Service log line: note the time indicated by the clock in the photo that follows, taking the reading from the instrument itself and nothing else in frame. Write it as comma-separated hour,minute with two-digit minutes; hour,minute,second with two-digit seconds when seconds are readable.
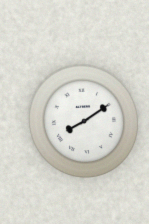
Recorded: 8,10
